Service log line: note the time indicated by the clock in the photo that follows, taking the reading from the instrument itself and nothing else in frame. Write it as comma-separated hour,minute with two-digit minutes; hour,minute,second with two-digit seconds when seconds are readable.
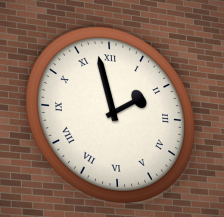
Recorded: 1,58
